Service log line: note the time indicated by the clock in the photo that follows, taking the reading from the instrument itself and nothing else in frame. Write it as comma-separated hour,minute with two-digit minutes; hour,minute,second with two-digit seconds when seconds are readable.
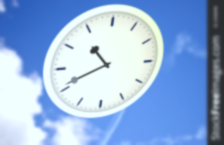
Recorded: 10,41
